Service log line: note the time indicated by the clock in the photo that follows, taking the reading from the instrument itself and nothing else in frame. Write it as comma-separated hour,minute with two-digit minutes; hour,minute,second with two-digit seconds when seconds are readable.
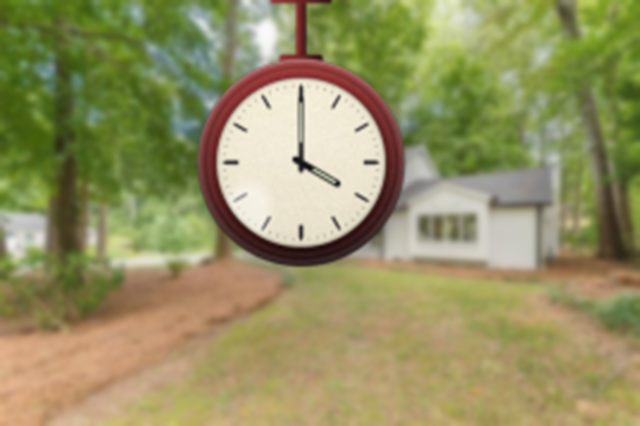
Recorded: 4,00
